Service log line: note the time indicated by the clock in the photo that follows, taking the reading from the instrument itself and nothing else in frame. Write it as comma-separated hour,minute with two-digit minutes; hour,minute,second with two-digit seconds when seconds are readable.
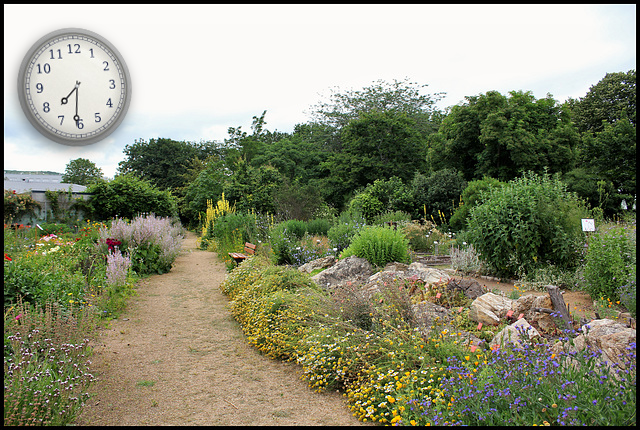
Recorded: 7,31
